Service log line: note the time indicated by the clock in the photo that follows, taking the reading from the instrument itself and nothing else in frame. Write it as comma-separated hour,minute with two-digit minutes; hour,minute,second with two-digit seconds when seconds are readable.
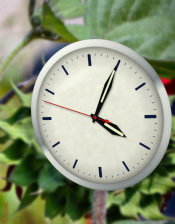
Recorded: 4,04,48
